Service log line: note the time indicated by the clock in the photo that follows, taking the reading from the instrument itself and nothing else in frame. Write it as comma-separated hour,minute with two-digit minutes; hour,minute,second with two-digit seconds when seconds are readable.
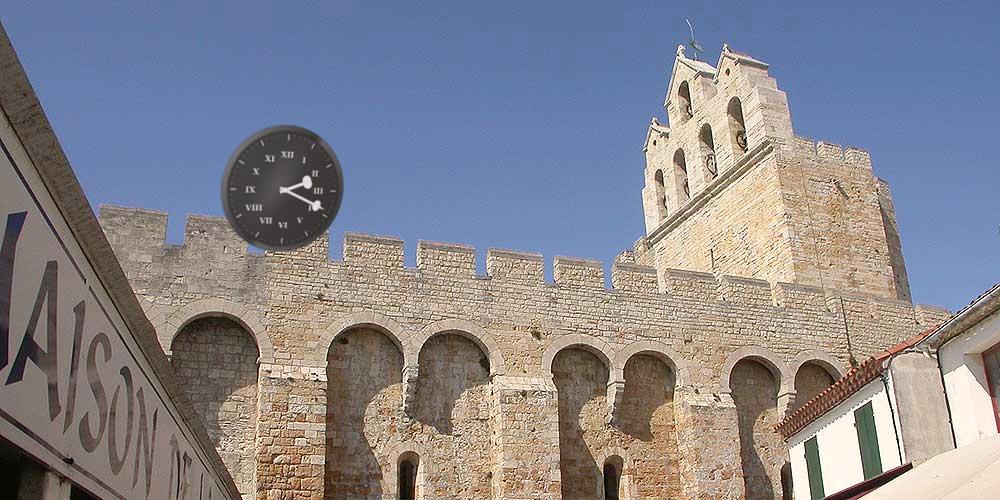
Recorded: 2,19
